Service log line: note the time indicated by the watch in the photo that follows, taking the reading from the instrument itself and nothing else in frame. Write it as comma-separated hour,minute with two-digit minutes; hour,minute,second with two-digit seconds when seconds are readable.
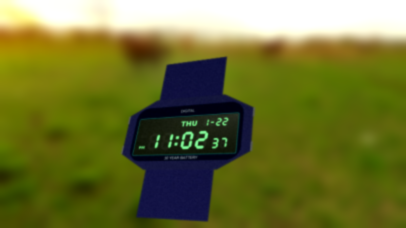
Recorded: 11,02,37
